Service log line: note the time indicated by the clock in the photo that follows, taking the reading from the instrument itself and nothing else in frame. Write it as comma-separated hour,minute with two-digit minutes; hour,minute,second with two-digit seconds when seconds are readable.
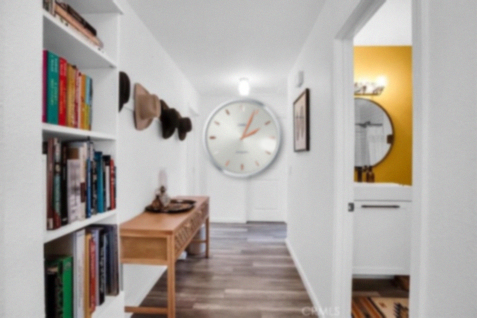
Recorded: 2,04
